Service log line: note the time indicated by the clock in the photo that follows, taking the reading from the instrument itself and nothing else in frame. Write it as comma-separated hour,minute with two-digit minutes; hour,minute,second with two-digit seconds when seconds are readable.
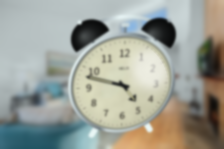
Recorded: 4,48
